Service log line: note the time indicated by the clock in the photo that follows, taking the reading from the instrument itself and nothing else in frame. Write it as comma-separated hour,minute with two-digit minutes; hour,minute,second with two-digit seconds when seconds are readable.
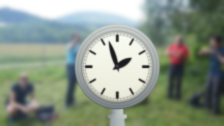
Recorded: 1,57
